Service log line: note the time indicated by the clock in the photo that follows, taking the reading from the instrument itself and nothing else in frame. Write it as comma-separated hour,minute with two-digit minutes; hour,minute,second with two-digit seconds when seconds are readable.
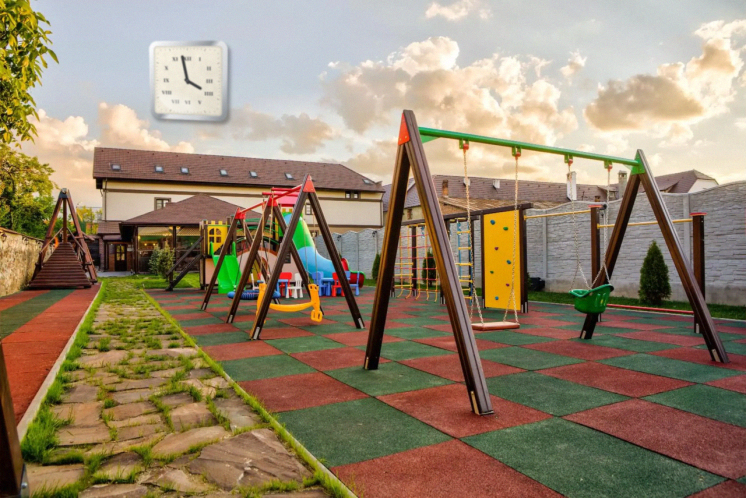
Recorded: 3,58
